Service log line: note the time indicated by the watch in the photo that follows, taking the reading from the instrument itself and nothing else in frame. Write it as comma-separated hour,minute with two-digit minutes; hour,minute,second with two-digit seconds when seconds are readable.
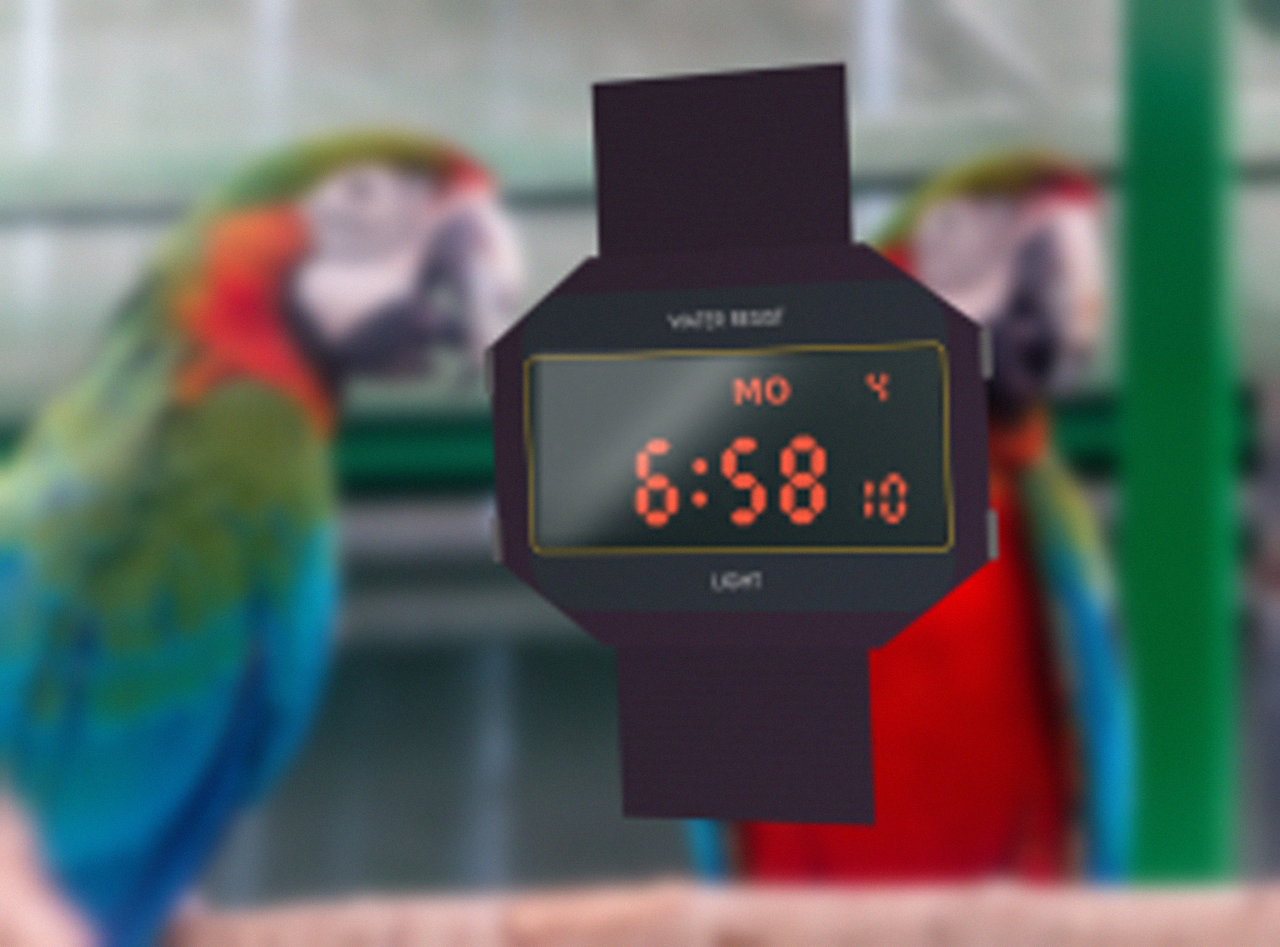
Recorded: 6,58,10
